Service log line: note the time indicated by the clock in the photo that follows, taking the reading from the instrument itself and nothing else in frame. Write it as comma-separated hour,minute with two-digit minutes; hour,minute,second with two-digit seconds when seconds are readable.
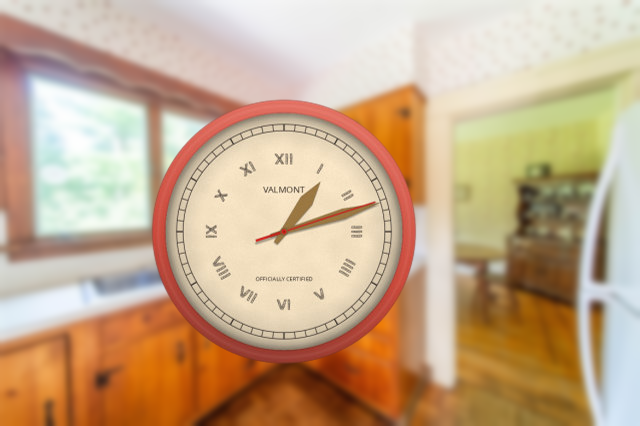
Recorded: 1,12,12
